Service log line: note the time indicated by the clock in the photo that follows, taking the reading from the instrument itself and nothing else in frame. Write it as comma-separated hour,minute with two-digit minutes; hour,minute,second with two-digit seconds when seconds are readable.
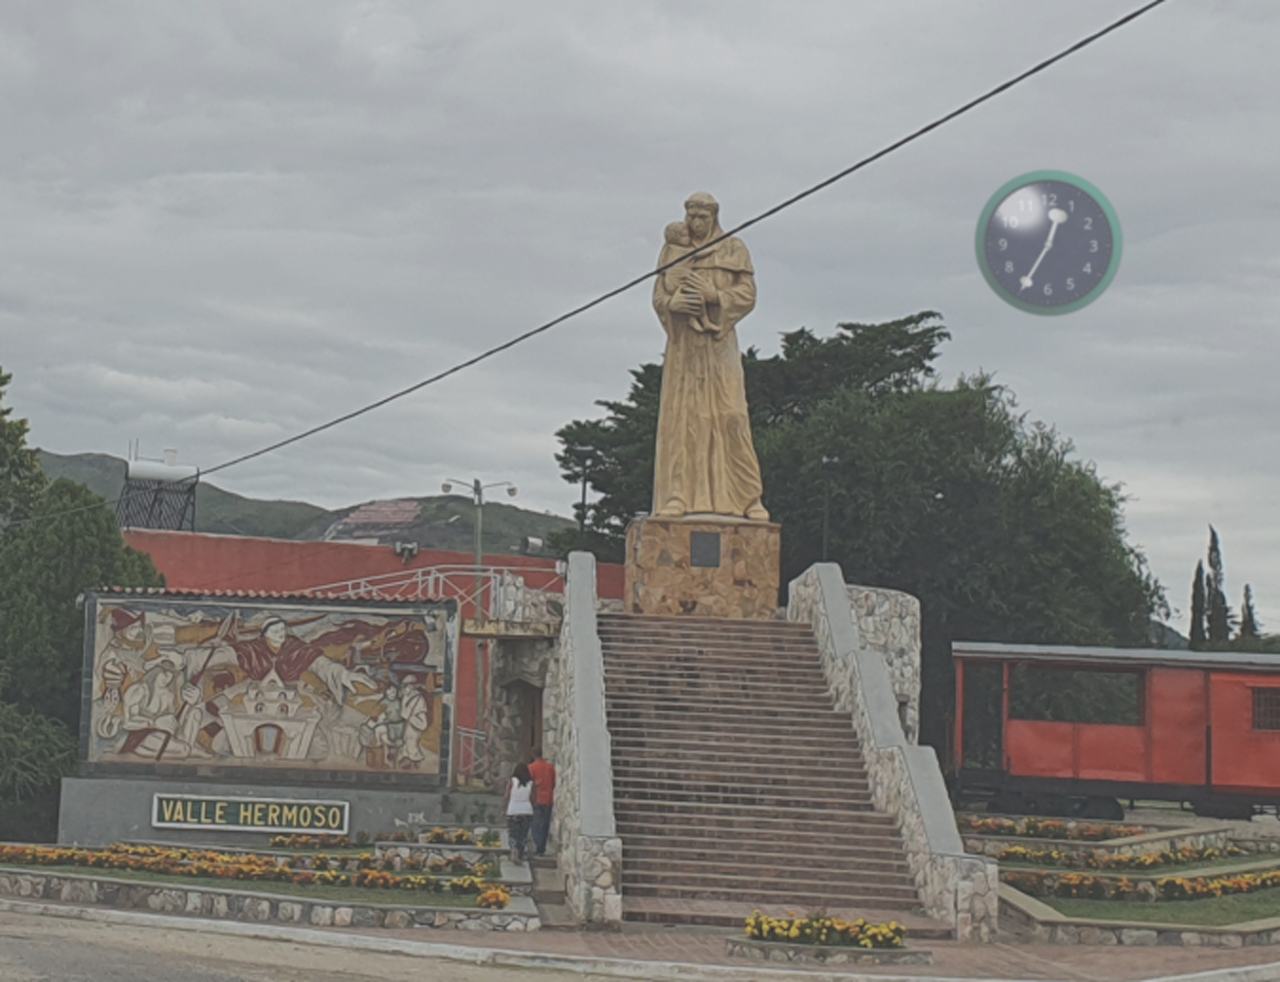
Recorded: 12,35
